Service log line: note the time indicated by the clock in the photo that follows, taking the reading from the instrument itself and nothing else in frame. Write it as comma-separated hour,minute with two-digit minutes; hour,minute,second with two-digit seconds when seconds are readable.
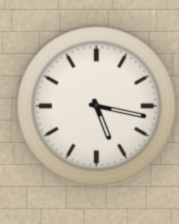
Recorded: 5,17
